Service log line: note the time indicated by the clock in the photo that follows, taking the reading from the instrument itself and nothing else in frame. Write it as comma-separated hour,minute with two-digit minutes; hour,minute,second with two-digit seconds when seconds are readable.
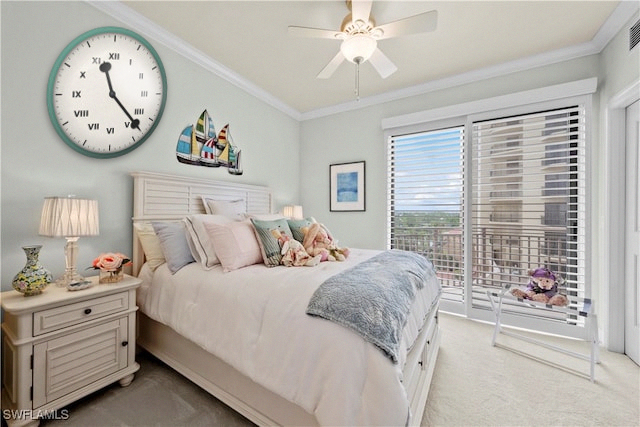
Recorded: 11,23
